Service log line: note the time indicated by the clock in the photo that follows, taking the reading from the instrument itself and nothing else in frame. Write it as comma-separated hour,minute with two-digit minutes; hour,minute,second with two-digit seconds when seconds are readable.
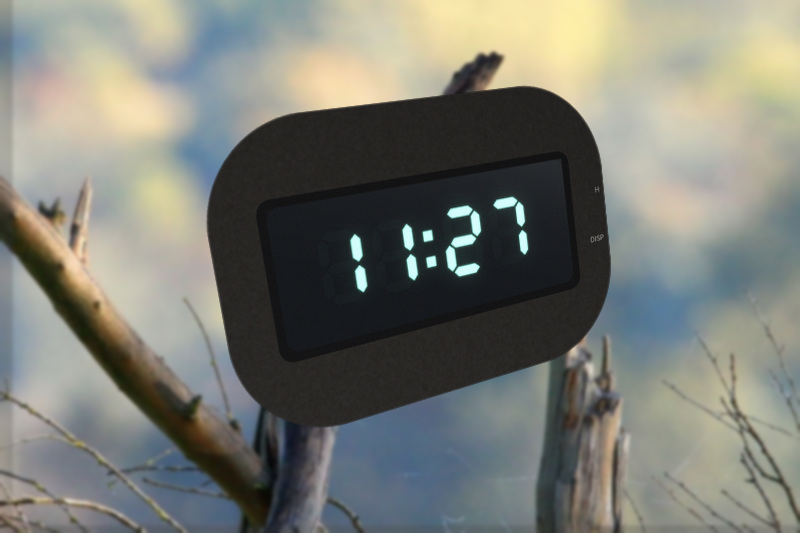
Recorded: 11,27
